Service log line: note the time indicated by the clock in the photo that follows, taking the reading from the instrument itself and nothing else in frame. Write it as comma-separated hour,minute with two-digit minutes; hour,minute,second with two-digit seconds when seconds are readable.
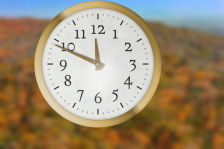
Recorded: 11,49
